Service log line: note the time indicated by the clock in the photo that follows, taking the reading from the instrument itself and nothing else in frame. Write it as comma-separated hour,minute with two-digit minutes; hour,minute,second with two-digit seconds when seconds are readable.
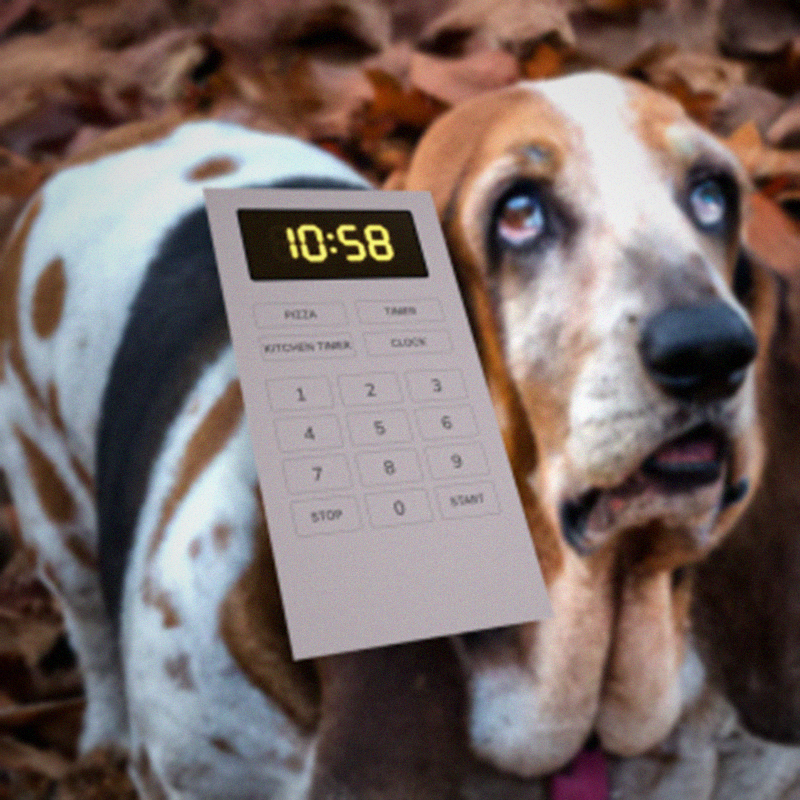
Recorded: 10,58
